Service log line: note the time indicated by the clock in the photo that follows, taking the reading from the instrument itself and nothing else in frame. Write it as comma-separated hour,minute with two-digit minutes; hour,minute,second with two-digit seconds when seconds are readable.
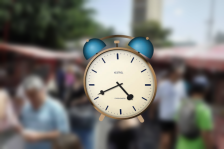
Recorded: 4,41
